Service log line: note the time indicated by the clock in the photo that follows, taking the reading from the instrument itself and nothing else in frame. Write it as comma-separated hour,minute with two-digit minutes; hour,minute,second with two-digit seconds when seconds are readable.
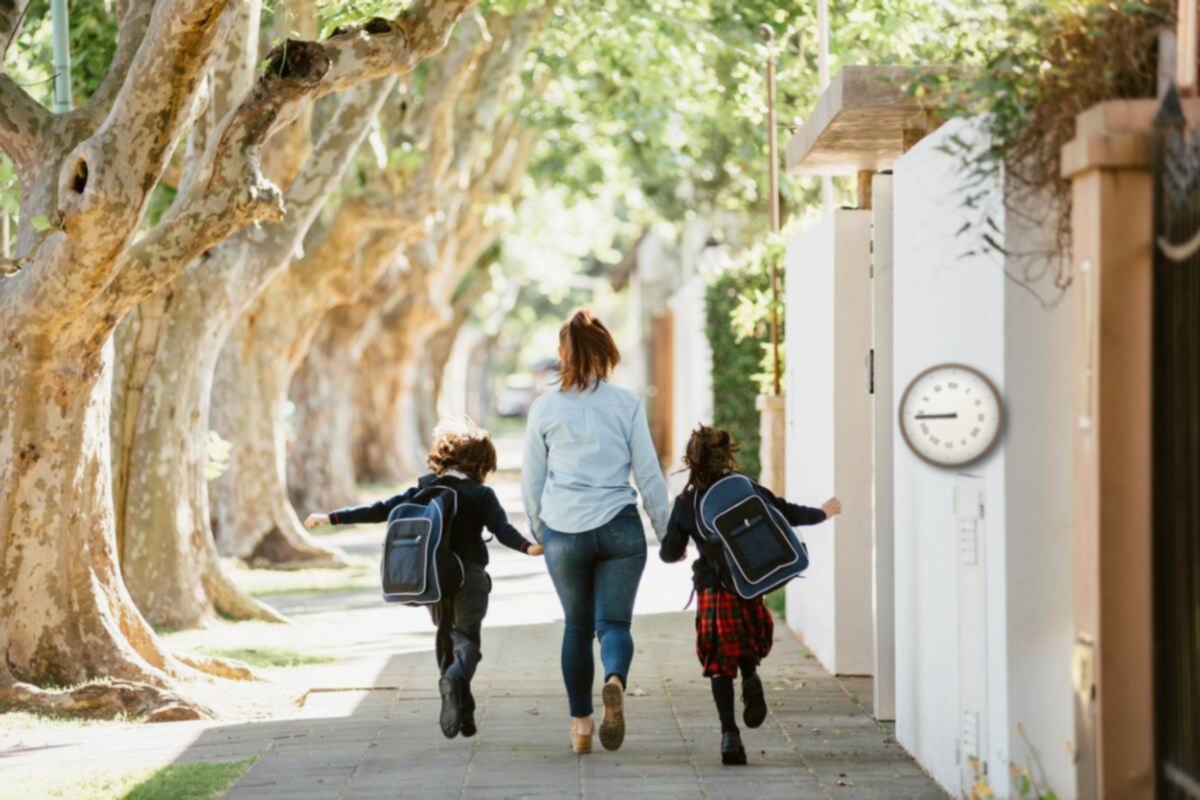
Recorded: 8,44
